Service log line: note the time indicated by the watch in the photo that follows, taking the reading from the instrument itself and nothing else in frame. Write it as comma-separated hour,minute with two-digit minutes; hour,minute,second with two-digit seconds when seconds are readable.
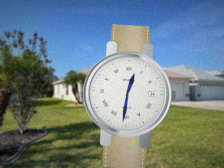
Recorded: 12,31
